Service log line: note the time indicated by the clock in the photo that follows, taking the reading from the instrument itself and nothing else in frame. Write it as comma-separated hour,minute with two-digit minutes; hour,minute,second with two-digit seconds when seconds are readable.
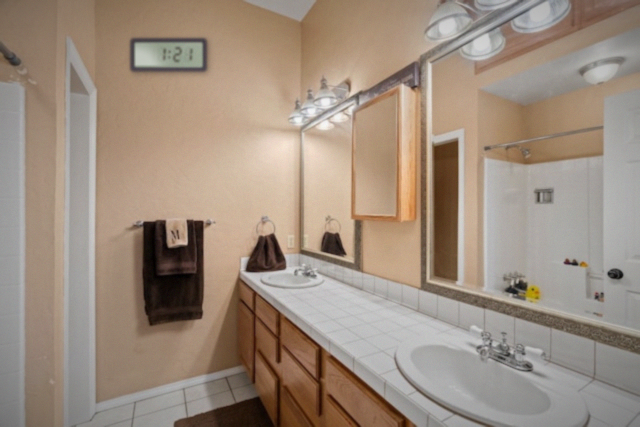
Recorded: 1,21
